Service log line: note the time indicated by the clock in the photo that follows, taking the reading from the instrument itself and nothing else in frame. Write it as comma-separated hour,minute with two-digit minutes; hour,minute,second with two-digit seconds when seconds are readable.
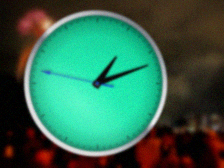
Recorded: 1,11,47
